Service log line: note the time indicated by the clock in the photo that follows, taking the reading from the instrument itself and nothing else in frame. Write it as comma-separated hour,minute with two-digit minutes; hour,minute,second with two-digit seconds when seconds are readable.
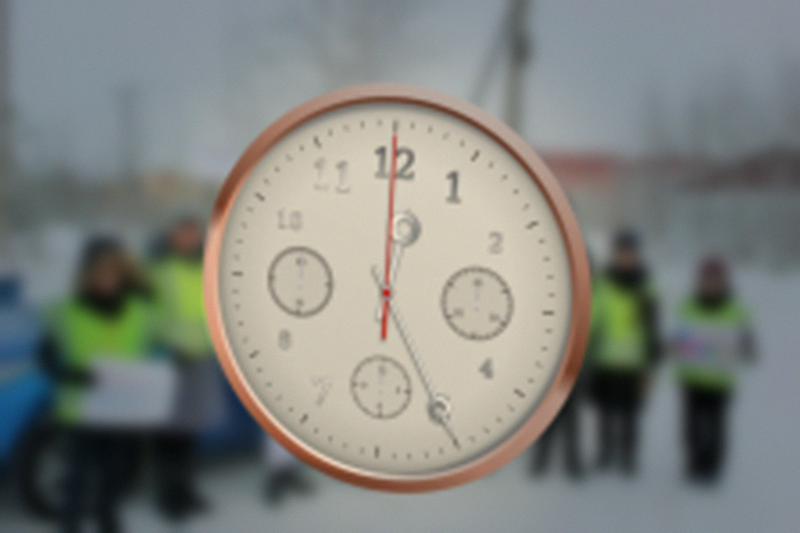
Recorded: 12,25
